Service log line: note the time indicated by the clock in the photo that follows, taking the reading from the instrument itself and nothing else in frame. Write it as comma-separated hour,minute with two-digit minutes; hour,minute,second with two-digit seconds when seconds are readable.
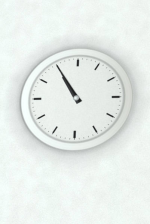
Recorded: 10,55
